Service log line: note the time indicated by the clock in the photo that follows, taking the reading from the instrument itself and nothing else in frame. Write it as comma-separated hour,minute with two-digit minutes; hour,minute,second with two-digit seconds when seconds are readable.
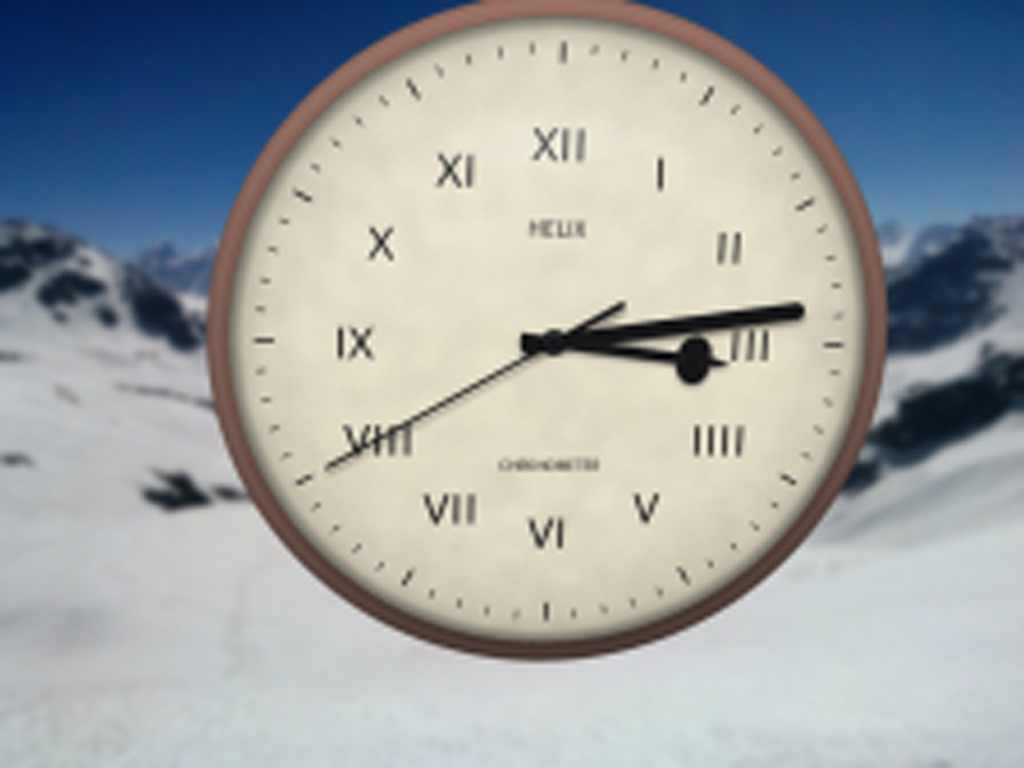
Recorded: 3,13,40
